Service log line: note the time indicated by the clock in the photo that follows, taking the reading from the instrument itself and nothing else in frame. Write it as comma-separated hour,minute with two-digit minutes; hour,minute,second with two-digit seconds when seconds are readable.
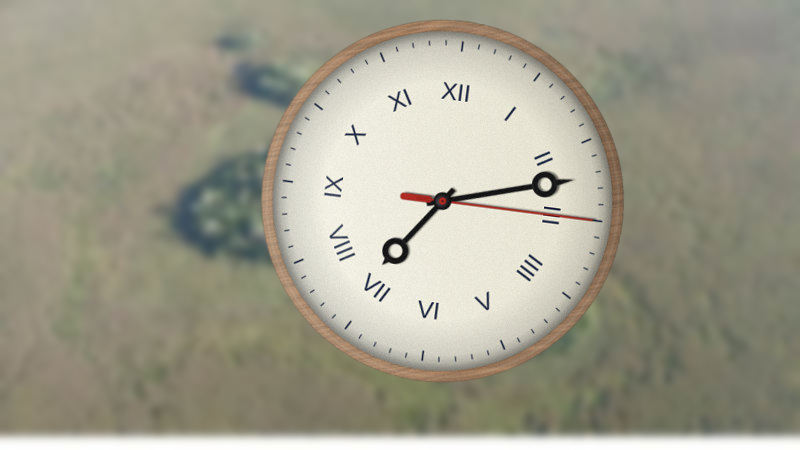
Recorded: 7,12,15
